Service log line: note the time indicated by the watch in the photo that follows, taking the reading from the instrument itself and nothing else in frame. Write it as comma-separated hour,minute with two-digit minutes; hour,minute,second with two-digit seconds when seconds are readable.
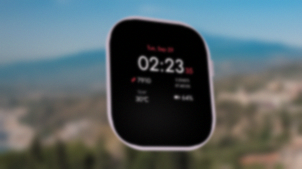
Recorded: 2,23
